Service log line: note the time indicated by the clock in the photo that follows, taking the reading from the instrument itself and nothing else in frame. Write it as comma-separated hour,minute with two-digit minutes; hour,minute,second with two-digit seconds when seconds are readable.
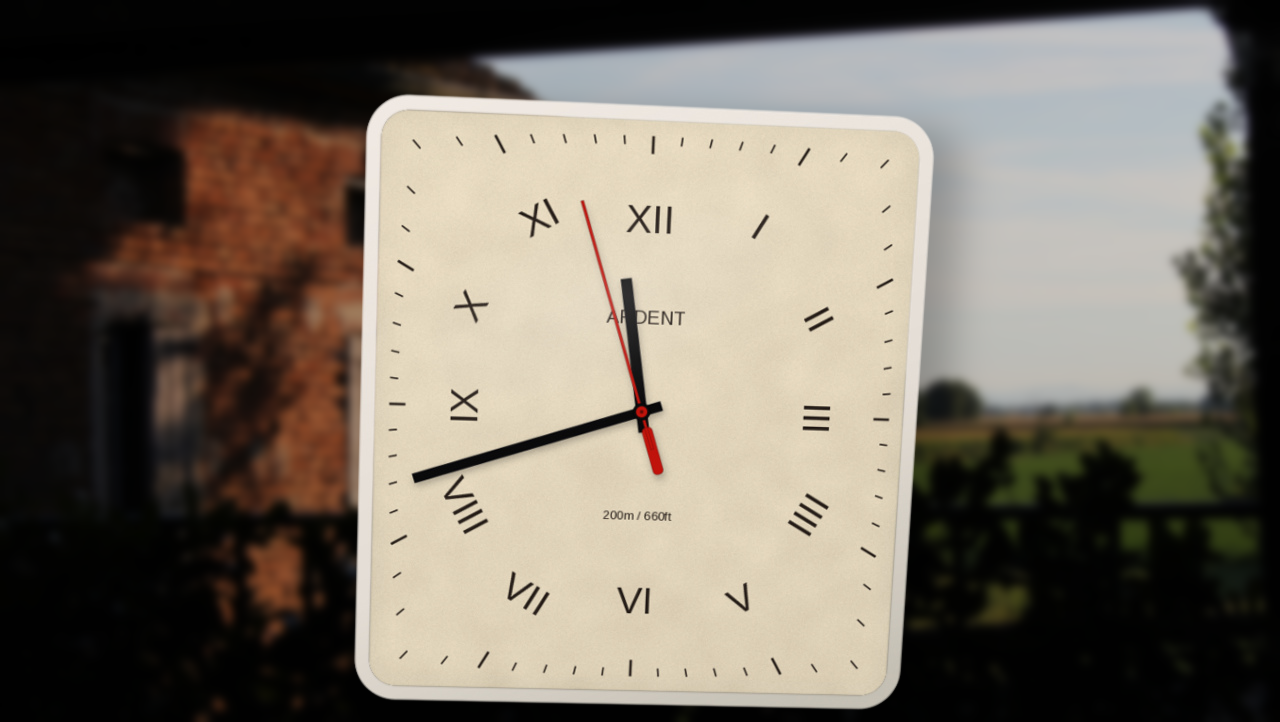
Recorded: 11,41,57
